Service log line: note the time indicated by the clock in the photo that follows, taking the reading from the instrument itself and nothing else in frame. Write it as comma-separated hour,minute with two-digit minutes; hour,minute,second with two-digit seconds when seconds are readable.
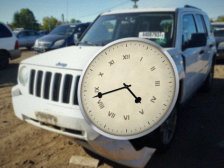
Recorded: 4,43
